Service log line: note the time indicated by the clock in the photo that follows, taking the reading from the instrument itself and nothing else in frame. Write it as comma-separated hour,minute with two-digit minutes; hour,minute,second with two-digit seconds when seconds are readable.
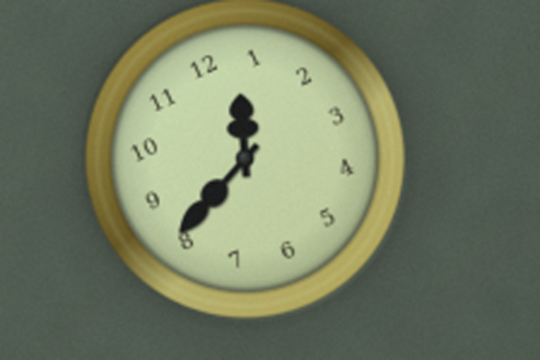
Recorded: 12,41
